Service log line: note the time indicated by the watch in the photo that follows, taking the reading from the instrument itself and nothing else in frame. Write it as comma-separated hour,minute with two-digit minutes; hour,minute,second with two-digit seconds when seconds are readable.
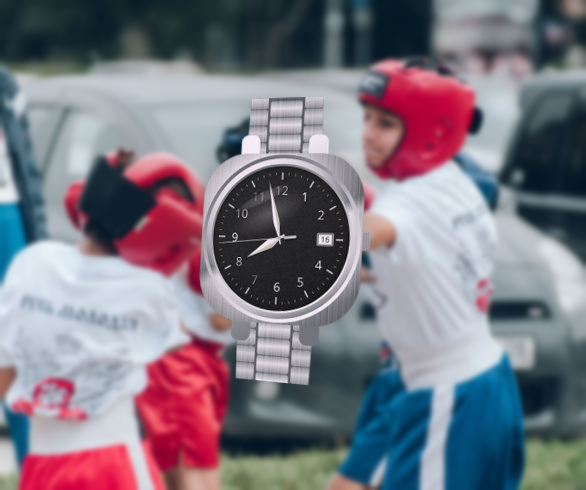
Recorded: 7,57,44
